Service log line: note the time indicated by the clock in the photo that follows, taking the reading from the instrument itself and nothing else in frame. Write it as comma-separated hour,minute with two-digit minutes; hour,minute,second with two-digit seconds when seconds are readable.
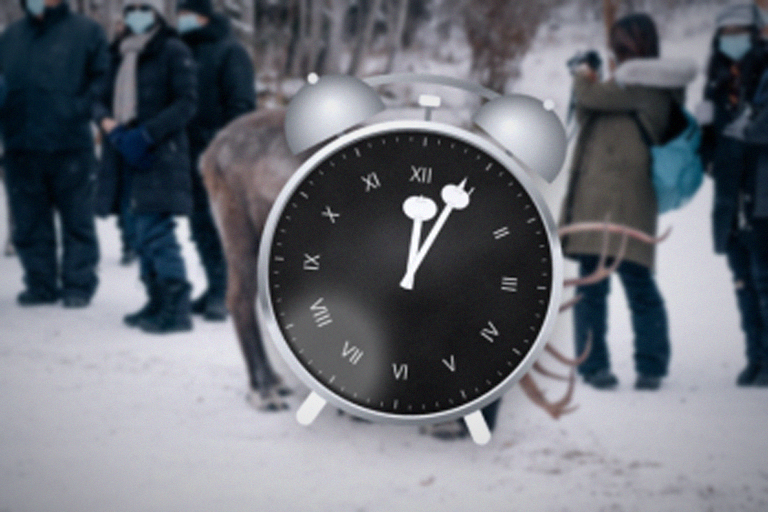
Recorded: 12,04
